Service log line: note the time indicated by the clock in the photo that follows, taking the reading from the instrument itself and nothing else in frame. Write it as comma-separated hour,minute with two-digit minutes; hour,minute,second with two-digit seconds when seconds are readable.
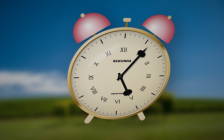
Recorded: 5,06
